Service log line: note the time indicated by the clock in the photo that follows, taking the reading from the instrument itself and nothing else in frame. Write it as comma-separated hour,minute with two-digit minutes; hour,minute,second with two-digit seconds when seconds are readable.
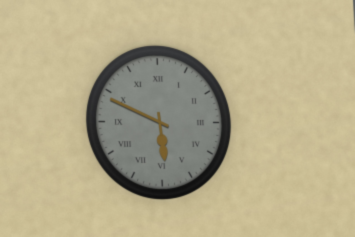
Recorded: 5,49
